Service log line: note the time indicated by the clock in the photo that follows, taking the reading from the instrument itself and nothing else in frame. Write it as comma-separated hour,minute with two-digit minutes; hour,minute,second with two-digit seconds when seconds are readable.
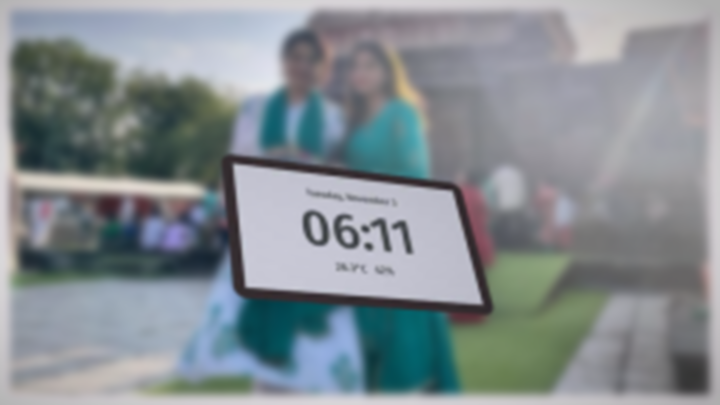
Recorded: 6,11
